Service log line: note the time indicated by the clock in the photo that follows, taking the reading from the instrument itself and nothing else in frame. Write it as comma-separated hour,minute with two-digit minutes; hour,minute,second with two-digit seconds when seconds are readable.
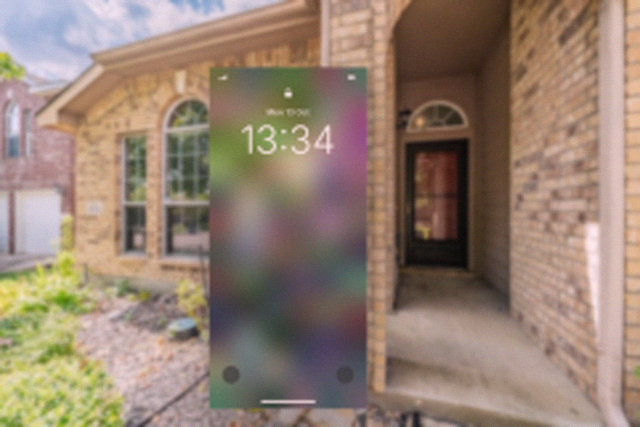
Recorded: 13,34
